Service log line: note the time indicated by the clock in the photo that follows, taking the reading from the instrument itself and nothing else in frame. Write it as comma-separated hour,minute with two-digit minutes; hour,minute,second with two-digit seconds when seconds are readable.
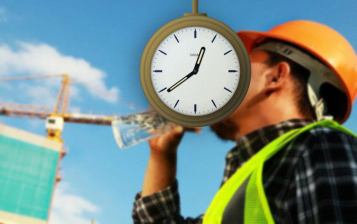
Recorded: 12,39
